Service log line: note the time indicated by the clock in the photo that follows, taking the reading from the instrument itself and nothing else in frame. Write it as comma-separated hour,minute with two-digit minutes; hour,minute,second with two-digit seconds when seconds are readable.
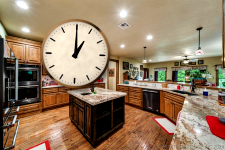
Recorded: 1,00
